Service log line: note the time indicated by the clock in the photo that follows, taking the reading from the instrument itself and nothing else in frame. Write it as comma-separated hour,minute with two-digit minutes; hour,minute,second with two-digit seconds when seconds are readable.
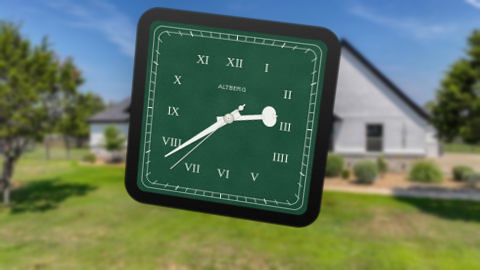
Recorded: 2,38,37
